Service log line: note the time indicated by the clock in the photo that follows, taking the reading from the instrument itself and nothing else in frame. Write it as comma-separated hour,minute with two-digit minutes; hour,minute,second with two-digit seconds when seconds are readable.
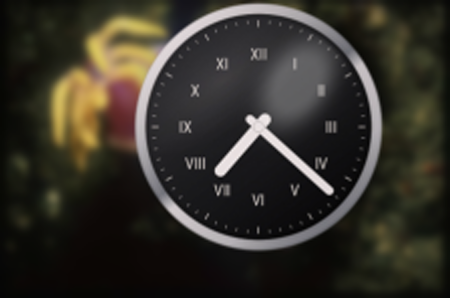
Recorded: 7,22
